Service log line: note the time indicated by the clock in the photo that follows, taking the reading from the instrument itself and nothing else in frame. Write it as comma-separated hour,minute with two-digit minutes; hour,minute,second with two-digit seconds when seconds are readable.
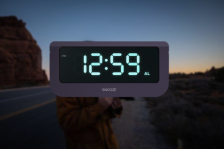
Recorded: 12,59
